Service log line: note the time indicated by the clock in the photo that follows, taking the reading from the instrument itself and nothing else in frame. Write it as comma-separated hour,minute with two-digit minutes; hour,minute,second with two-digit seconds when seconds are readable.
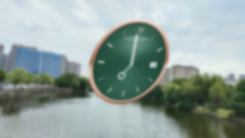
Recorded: 6,59
